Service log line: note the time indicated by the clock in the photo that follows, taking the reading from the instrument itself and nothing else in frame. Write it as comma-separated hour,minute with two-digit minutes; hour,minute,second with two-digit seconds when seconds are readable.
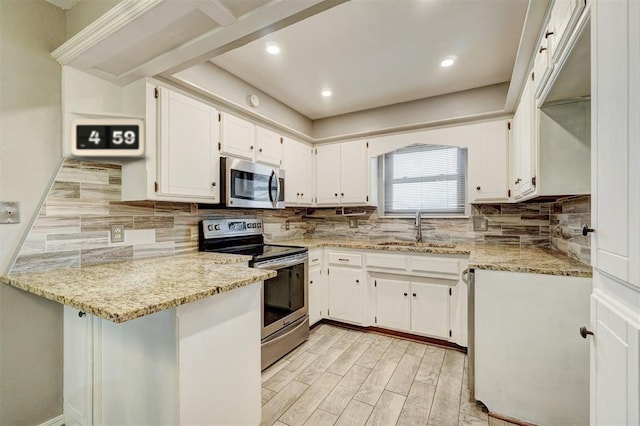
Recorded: 4,59
